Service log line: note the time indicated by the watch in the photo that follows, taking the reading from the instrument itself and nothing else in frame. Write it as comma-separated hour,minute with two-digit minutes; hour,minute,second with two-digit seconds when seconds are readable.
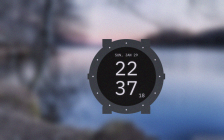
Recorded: 22,37
